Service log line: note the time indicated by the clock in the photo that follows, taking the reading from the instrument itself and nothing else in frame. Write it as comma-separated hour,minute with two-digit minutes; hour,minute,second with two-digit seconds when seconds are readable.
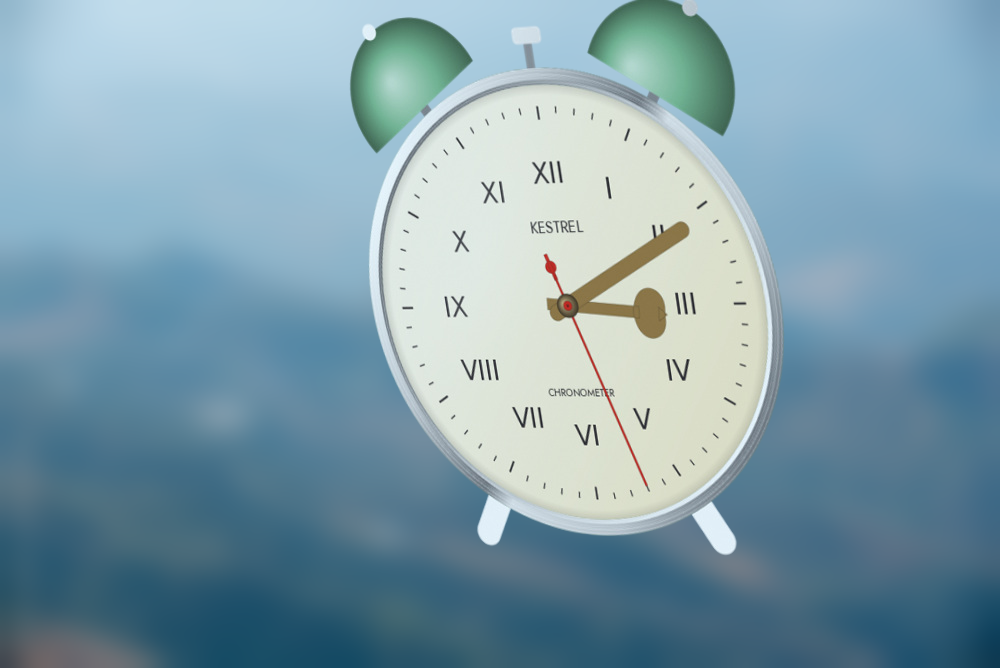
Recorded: 3,10,27
